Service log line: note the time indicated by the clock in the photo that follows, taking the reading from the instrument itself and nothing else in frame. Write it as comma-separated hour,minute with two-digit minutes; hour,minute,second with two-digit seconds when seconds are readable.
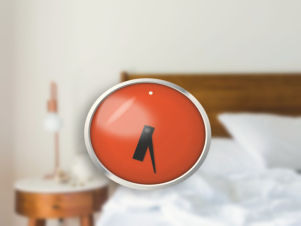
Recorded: 6,28
